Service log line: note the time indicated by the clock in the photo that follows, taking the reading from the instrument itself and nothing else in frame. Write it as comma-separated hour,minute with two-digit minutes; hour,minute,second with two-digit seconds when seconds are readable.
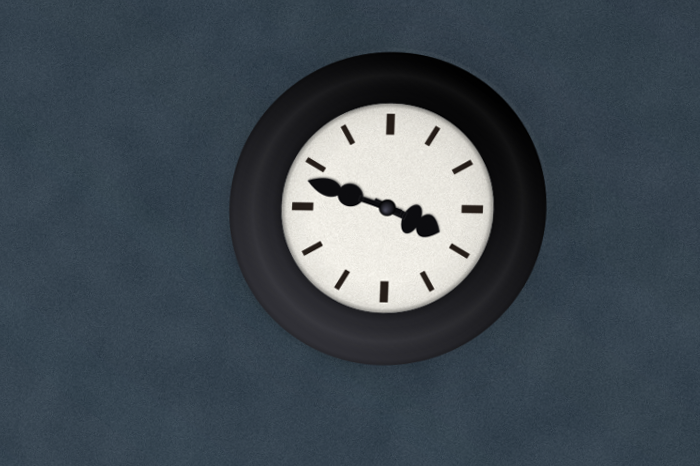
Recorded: 3,48
